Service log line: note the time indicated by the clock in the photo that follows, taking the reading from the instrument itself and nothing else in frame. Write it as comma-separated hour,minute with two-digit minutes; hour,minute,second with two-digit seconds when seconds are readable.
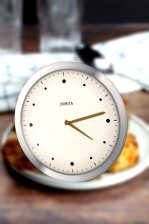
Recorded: 4,13
